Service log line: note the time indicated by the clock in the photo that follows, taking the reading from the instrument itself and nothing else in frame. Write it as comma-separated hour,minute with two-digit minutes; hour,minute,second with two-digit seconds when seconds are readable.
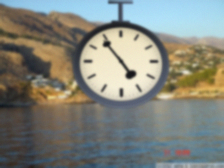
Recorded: 4,54
